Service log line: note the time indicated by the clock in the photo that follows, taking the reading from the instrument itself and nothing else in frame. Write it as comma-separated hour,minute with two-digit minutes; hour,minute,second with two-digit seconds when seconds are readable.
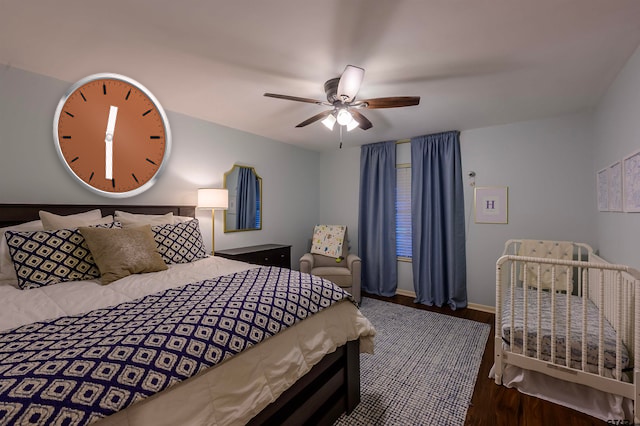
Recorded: 12,31
